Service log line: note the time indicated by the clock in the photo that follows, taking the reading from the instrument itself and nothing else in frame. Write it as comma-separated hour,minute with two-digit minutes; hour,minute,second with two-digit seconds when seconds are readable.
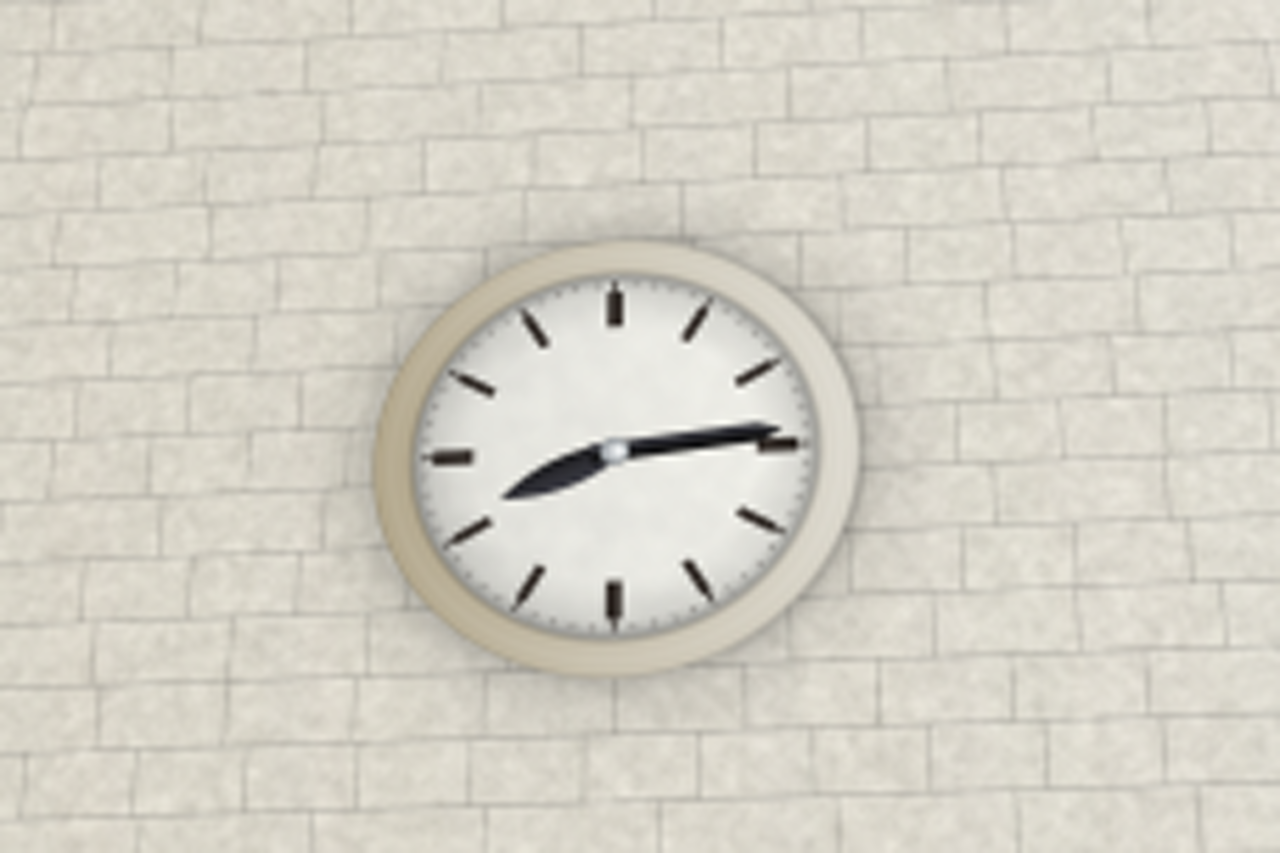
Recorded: 8,14
